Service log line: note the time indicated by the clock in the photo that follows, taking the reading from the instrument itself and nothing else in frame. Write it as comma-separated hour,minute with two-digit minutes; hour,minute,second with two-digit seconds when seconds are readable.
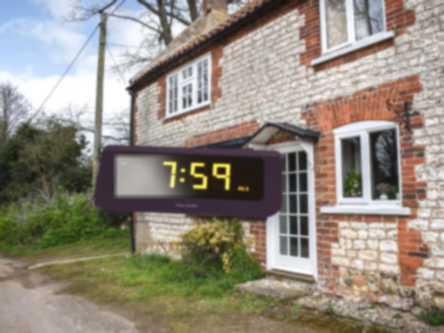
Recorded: 7,59
